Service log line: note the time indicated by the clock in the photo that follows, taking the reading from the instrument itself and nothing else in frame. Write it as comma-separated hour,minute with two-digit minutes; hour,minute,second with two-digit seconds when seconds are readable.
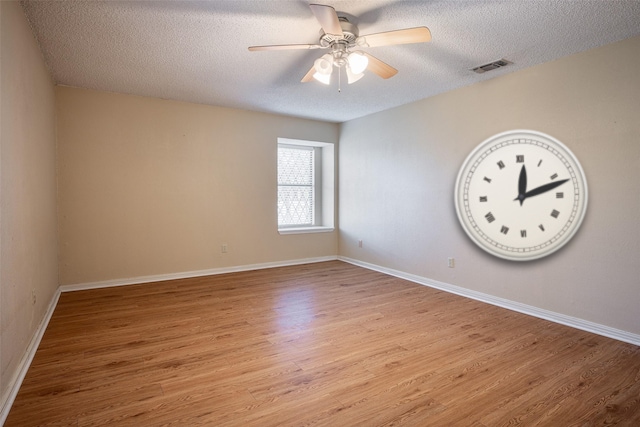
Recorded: 12,12
